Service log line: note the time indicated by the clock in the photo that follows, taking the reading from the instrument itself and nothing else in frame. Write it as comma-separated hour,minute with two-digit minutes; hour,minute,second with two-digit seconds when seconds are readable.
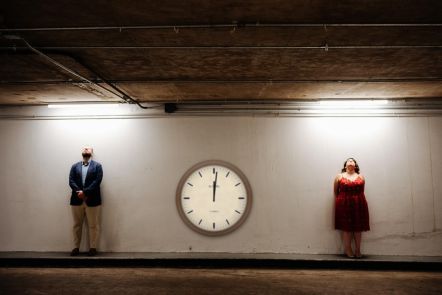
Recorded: 12,01
